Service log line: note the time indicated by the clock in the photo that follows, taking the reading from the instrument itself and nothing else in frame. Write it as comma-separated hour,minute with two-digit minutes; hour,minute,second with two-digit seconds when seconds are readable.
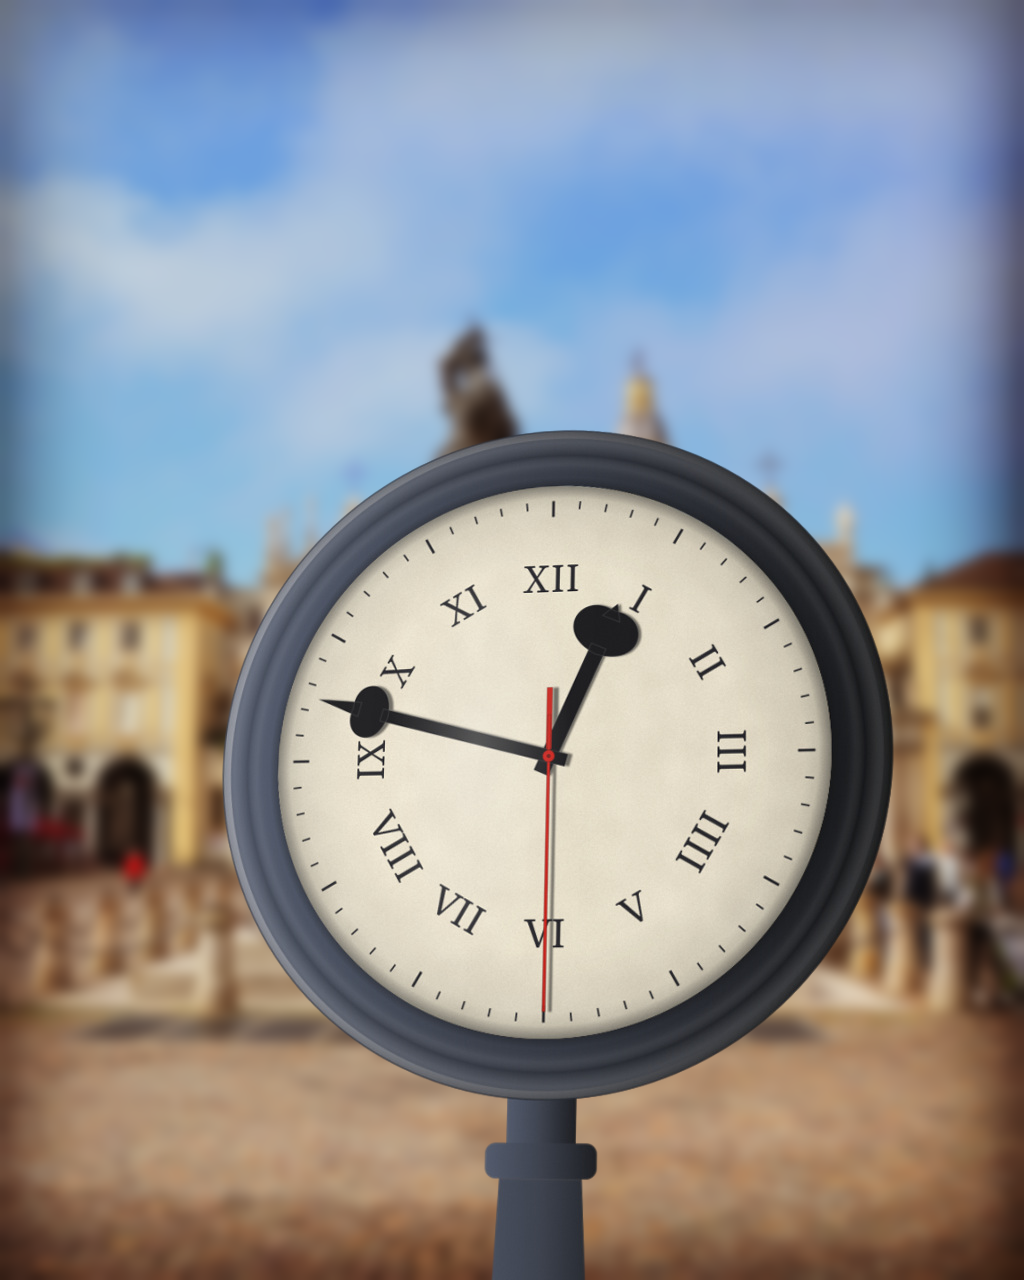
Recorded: 12,47,30
